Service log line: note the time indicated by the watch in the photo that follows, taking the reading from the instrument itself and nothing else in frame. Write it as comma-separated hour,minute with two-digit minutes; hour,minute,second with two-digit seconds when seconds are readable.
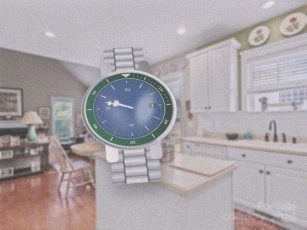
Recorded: 9,48
